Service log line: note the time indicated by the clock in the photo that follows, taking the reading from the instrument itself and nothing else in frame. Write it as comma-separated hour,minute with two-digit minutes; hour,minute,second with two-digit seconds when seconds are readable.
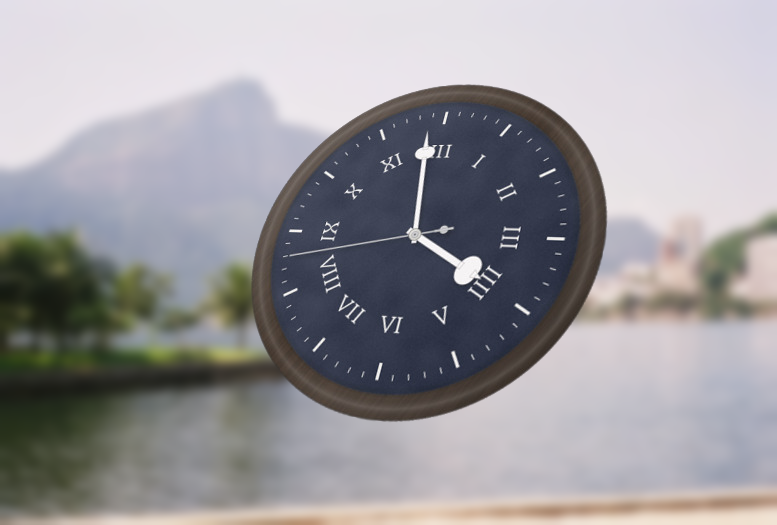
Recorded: 3,58,43
